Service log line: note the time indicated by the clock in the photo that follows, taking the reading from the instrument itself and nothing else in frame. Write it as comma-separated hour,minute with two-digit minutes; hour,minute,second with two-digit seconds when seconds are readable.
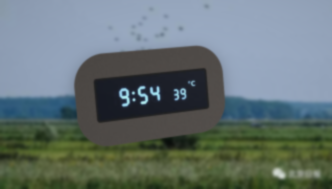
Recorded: 9,54
